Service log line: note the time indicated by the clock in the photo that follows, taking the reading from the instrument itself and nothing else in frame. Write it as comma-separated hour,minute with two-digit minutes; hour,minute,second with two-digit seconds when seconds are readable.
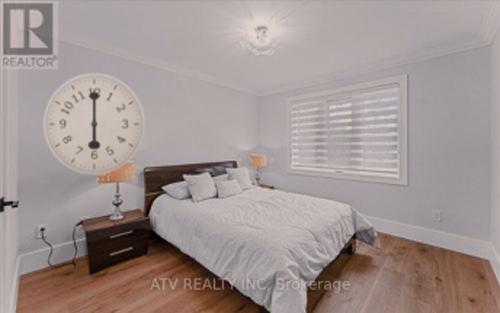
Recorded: 6,00
